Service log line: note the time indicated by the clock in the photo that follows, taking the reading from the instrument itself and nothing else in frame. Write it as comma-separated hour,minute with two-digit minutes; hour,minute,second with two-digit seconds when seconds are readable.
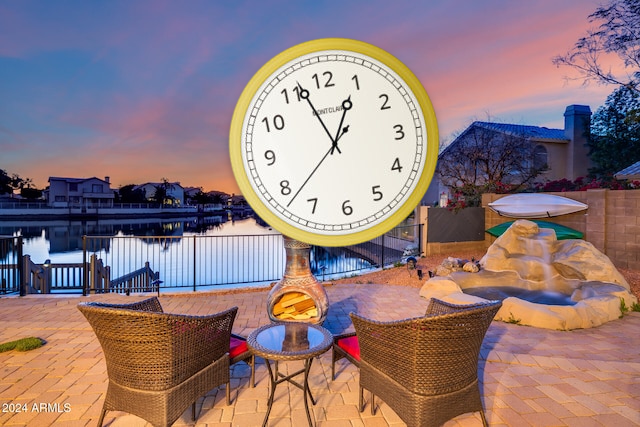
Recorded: 12,56,38
